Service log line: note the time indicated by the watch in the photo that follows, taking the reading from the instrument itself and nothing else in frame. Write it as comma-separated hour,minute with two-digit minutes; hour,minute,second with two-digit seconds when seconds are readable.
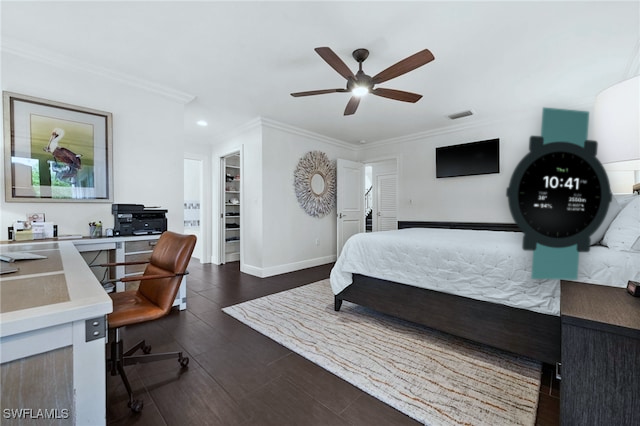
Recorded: 10,41
